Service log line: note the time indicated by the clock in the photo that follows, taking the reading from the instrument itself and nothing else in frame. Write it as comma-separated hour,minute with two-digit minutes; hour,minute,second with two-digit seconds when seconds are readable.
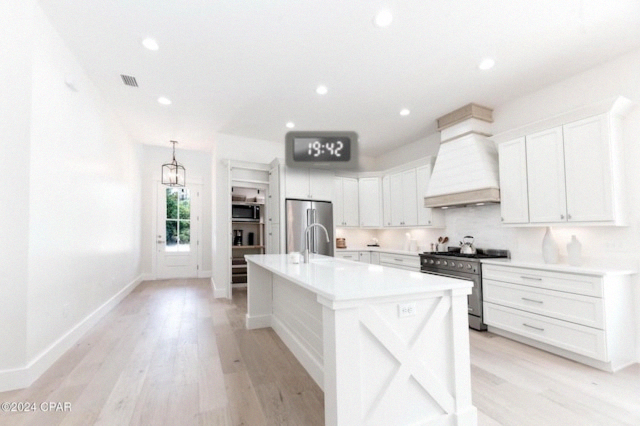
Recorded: 19,42
